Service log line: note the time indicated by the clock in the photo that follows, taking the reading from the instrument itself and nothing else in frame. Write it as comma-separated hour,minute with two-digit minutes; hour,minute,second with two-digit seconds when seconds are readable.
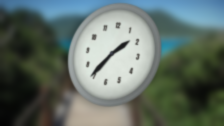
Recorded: 1,36
